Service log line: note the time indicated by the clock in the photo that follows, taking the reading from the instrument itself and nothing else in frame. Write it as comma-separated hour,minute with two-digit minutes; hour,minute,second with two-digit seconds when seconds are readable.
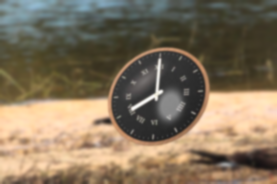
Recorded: 8,00
